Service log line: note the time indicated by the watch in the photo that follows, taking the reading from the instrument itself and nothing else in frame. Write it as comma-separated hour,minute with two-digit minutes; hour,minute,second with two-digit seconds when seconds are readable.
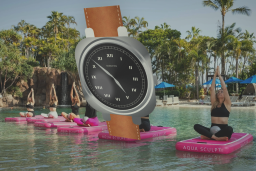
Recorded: 4,52
